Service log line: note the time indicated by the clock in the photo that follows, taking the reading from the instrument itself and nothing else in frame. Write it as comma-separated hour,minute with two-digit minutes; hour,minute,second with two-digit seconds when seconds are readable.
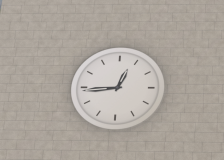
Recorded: 12,44
